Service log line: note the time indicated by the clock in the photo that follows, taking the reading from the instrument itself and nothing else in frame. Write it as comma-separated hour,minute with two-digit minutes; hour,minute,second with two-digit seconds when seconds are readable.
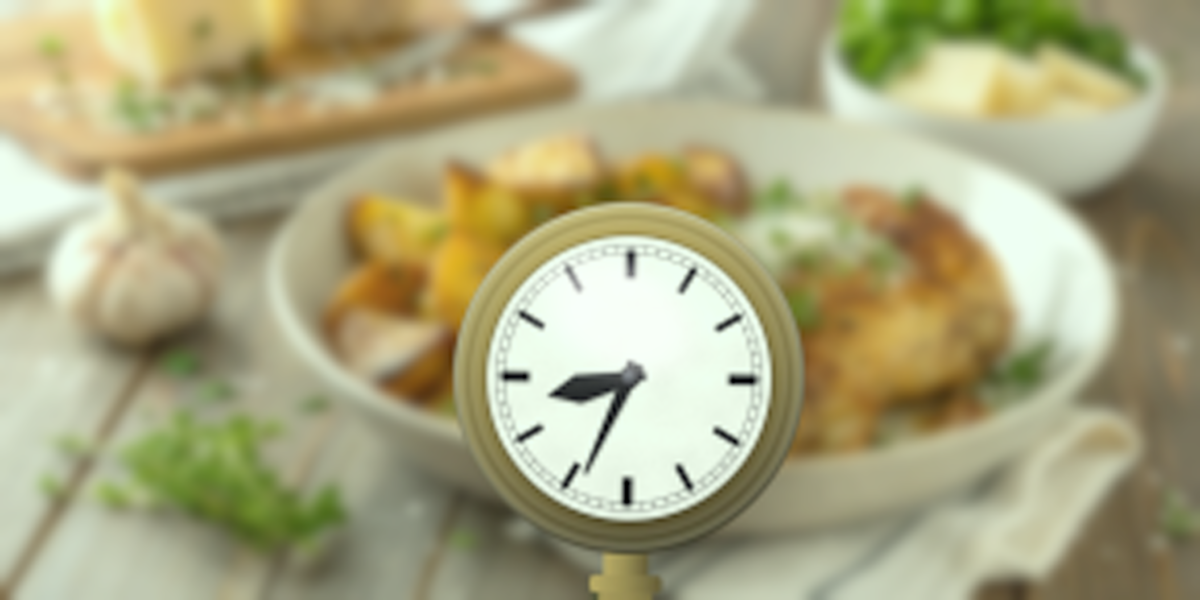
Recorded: 8,34
